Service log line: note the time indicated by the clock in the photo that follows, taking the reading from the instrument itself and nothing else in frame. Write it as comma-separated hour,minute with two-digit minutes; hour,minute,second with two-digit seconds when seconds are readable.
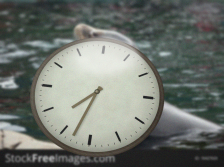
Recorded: 7,33
